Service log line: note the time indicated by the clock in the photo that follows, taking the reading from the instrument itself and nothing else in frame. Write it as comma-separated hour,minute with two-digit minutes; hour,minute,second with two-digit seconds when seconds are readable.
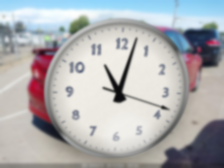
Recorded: 11,02,18
